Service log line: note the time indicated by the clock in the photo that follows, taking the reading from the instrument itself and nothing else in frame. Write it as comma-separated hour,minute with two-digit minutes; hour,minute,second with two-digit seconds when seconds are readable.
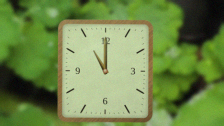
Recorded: 11,00
